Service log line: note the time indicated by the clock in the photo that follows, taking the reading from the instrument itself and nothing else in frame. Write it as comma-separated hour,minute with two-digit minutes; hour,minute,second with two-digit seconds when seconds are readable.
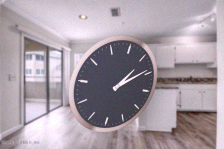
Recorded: 1,09
